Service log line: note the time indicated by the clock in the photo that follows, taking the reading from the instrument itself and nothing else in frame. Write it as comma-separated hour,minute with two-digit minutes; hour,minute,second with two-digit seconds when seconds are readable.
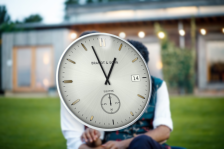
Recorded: 12,57
